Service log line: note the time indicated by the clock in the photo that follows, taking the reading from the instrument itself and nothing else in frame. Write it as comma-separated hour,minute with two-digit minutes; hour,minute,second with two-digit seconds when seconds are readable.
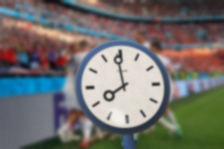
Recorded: 7,59
